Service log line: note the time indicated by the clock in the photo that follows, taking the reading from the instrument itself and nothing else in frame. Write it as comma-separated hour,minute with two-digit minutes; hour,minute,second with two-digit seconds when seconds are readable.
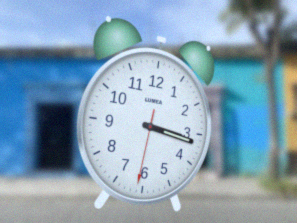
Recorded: 3,16,31
